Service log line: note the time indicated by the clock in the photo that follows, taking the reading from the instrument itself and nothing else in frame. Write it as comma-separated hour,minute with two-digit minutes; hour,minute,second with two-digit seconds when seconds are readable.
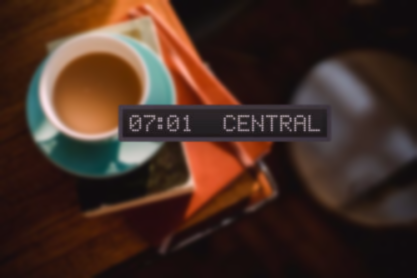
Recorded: 7,01
